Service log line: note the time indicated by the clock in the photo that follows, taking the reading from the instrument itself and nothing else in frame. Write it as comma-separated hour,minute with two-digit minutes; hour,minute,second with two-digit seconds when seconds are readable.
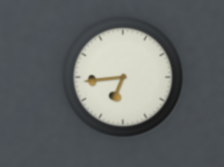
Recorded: 6,44
